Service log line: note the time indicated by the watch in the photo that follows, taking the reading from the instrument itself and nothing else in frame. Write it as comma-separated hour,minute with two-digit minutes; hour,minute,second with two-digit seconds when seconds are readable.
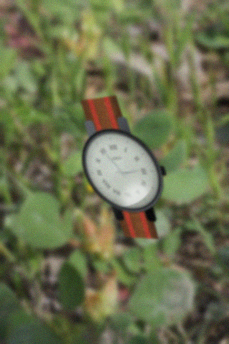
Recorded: 2,55
